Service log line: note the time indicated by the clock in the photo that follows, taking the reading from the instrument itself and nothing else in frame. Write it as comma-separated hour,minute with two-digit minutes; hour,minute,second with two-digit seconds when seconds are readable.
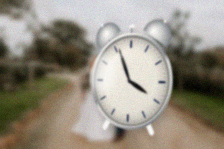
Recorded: 3,56
